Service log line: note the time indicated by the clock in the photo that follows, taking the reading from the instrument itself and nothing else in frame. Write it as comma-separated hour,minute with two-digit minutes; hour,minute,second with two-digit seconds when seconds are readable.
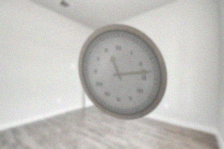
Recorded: 11,13
